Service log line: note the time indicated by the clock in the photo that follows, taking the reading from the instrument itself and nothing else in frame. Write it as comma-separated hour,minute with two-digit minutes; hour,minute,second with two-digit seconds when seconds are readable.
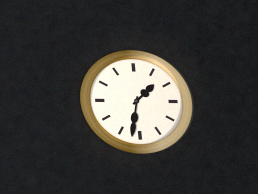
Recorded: 1,32
